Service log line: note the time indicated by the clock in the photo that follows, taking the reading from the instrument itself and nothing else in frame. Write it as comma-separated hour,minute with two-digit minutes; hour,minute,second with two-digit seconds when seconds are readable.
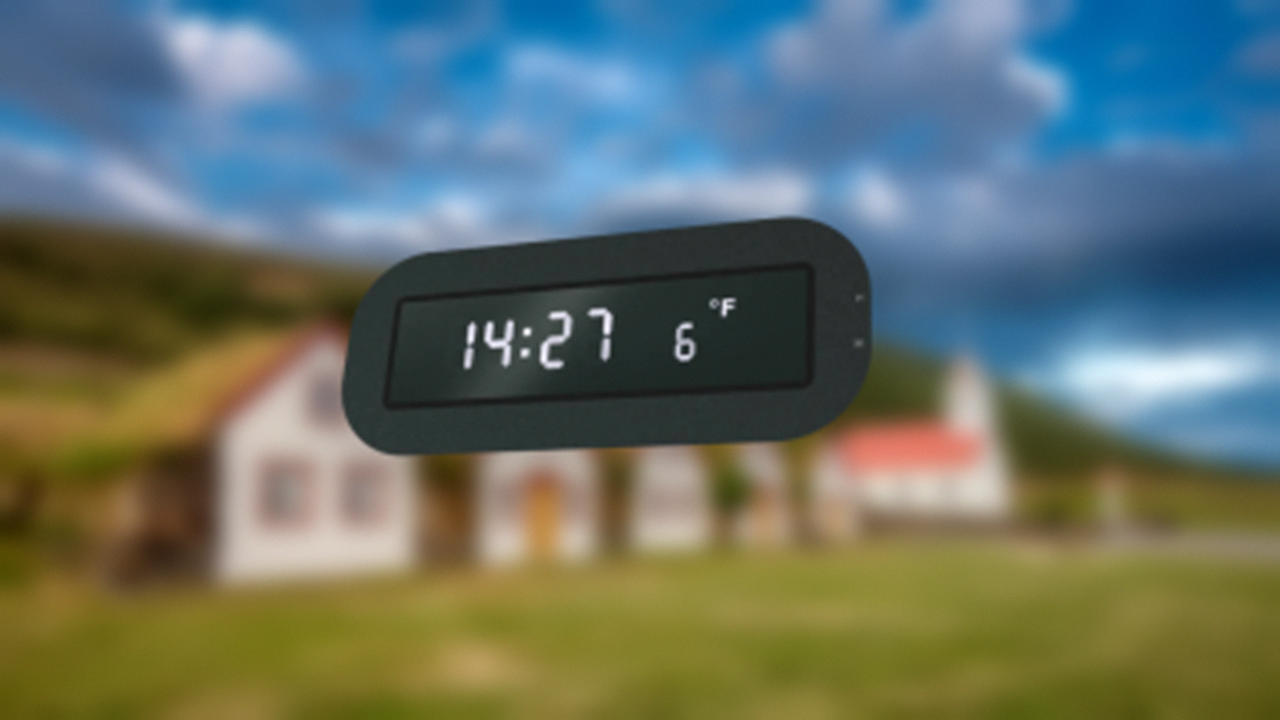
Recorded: 14,27
